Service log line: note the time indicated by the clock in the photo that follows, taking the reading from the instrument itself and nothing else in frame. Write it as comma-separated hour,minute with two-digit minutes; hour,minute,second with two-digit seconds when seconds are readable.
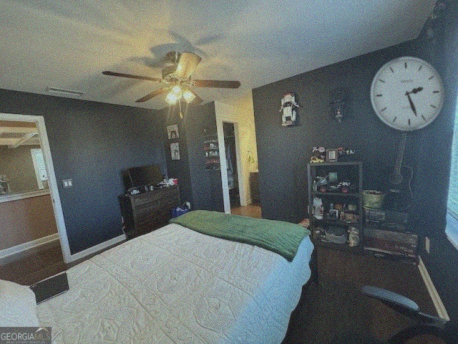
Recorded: 2,27
